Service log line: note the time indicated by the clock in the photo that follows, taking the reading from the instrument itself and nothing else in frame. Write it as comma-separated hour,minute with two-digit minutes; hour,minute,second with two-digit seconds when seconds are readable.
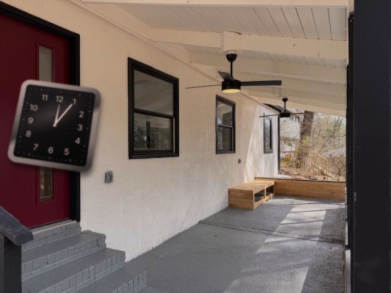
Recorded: 12,05
